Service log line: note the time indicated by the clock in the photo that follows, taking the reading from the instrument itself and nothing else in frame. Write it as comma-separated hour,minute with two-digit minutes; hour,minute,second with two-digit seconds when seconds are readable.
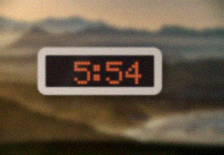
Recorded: 5,54
